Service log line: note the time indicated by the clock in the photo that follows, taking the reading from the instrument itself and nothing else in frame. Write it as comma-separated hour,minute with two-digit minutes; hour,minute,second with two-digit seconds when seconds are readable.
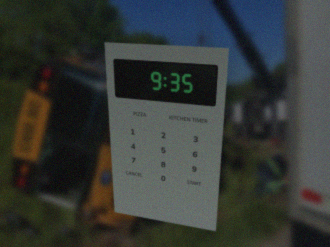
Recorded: 9,35
